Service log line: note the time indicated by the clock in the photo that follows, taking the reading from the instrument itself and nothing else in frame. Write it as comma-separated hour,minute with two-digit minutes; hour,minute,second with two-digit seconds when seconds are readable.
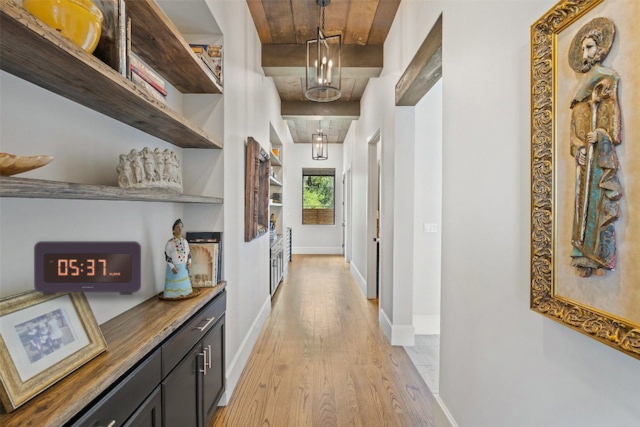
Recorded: 5,37
